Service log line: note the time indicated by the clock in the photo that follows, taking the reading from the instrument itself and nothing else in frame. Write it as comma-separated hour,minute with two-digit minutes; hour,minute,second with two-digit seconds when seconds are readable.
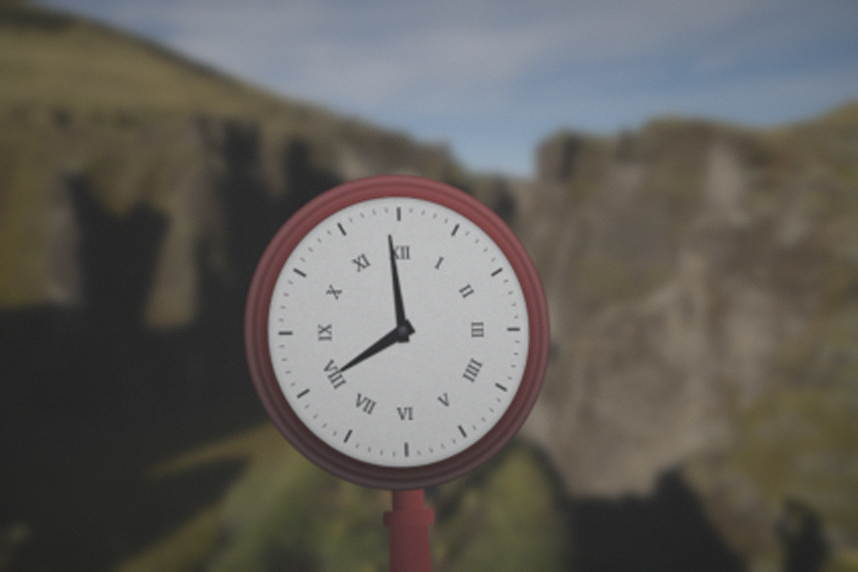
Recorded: 7,59
